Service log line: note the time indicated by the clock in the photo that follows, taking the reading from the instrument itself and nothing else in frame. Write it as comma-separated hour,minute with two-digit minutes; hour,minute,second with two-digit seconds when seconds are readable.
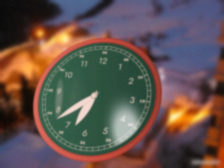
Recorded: 6,38
